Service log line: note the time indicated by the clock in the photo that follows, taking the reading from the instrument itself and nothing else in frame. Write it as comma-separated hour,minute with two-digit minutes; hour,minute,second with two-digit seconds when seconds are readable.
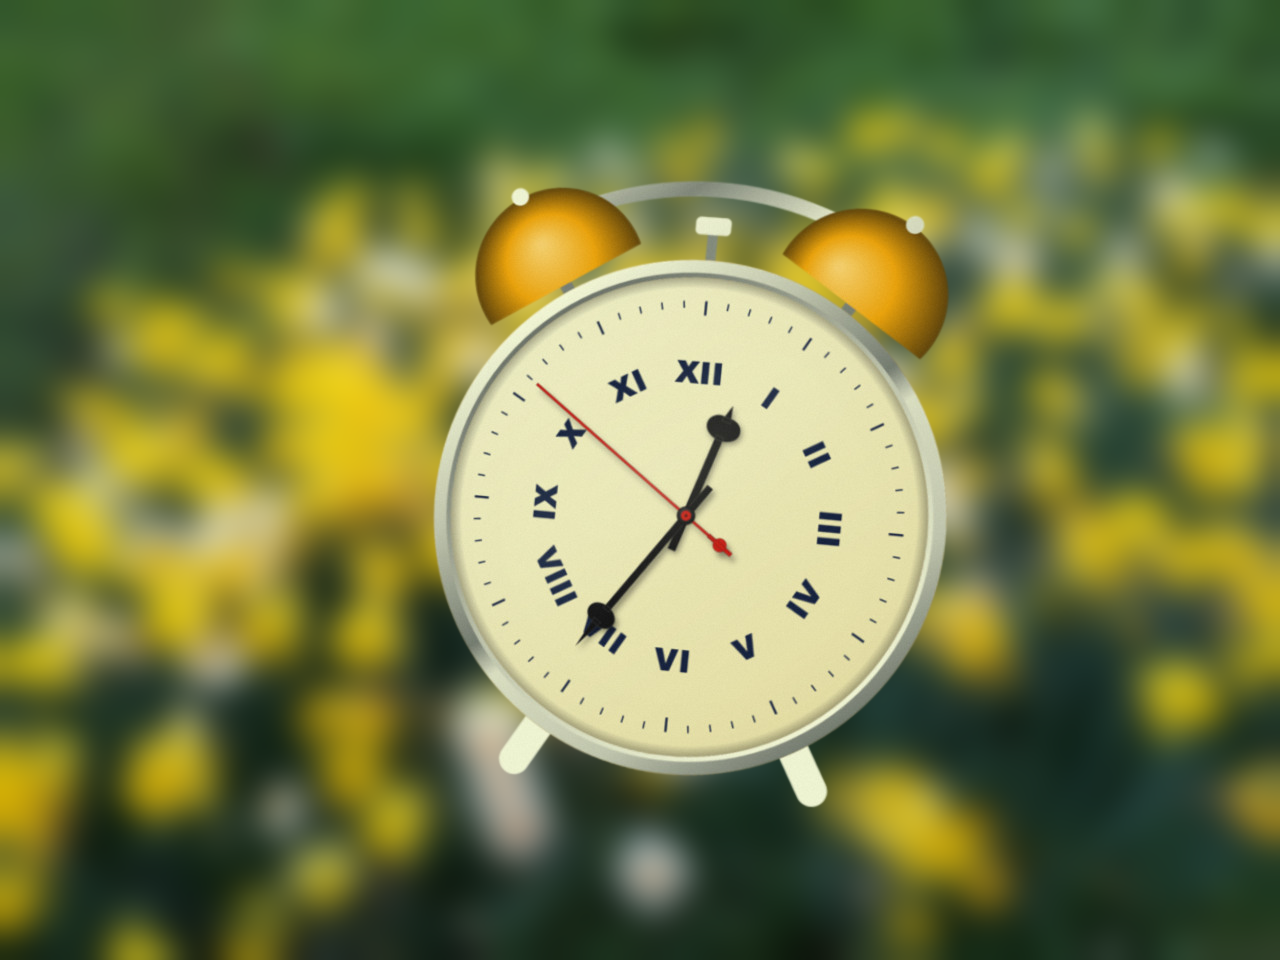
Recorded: 12,35,51
